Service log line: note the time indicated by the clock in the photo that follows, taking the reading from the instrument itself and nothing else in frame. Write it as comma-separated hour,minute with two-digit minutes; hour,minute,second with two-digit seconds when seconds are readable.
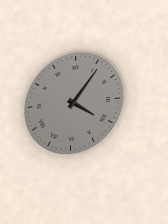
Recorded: 4,06
